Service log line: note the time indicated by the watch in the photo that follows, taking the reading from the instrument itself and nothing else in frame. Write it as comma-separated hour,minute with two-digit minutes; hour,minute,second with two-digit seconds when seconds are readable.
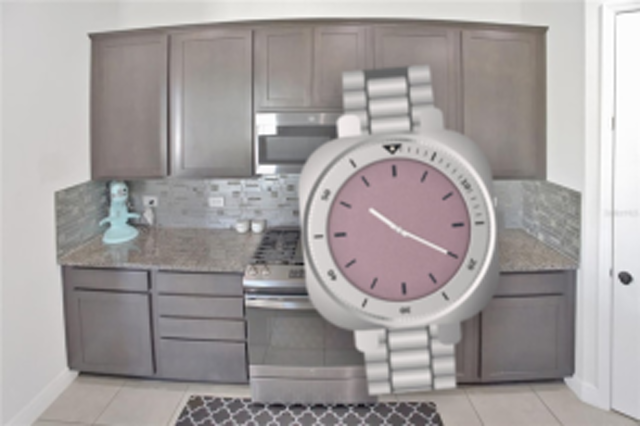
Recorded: 10,20
